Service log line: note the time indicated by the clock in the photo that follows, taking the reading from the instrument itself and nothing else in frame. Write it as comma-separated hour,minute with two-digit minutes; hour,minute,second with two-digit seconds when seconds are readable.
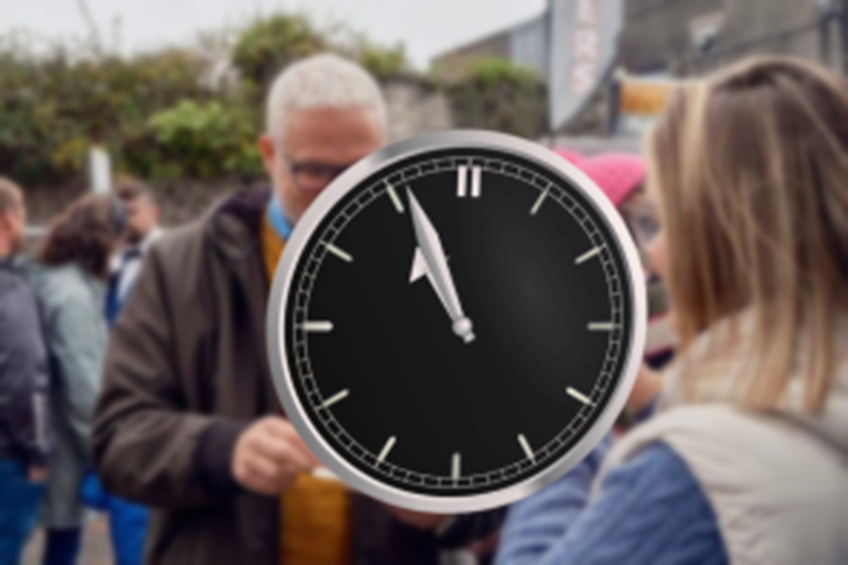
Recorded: 10,56
